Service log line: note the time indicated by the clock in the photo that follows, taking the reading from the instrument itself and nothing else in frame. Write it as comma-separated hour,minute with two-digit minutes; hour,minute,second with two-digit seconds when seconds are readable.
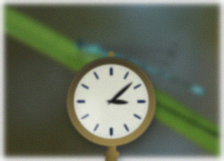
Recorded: 3,08
